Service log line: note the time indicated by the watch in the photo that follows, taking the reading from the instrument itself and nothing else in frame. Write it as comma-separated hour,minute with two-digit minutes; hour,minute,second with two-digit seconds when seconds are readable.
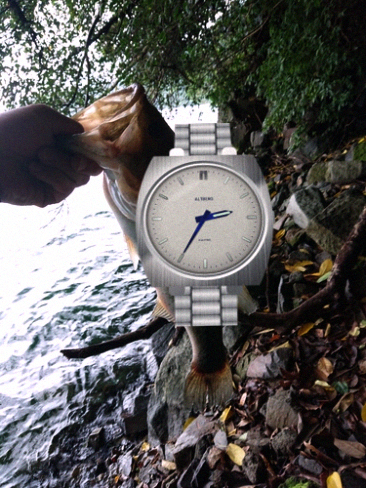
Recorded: 2,35
